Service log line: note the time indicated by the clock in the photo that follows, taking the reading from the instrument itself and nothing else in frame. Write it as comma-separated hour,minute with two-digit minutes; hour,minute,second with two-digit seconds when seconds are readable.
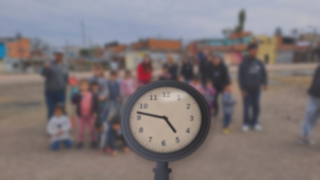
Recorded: 4,47
